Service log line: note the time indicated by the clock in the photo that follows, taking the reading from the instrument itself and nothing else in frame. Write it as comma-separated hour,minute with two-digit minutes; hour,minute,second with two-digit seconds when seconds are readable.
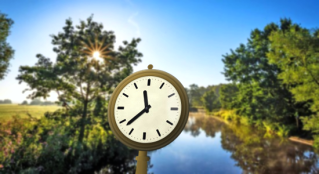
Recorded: 11,38
